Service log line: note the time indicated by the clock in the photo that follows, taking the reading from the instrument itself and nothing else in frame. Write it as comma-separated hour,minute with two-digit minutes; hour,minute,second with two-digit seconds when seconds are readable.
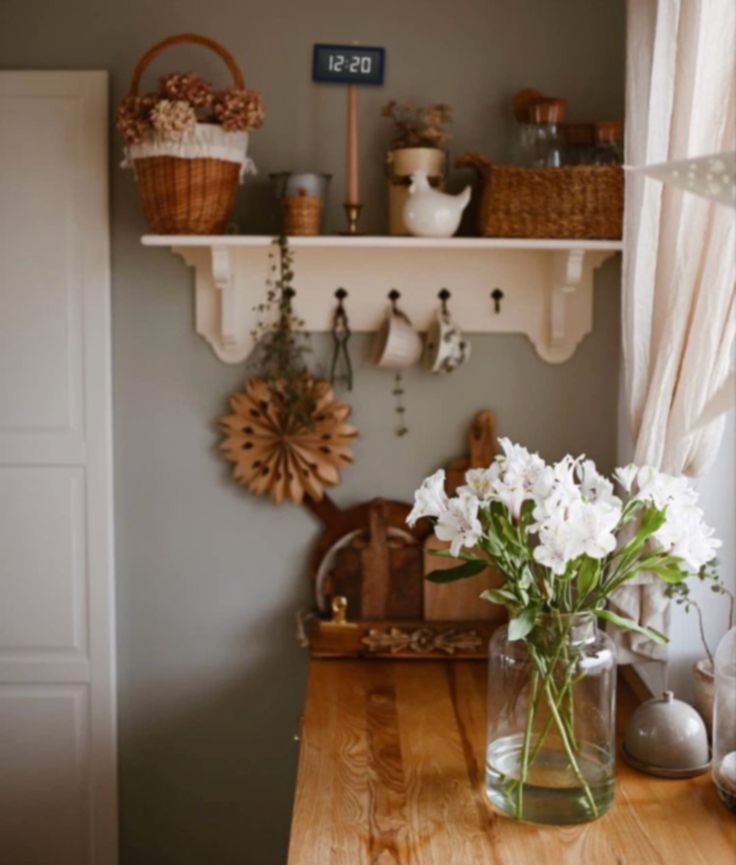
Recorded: 12,20
